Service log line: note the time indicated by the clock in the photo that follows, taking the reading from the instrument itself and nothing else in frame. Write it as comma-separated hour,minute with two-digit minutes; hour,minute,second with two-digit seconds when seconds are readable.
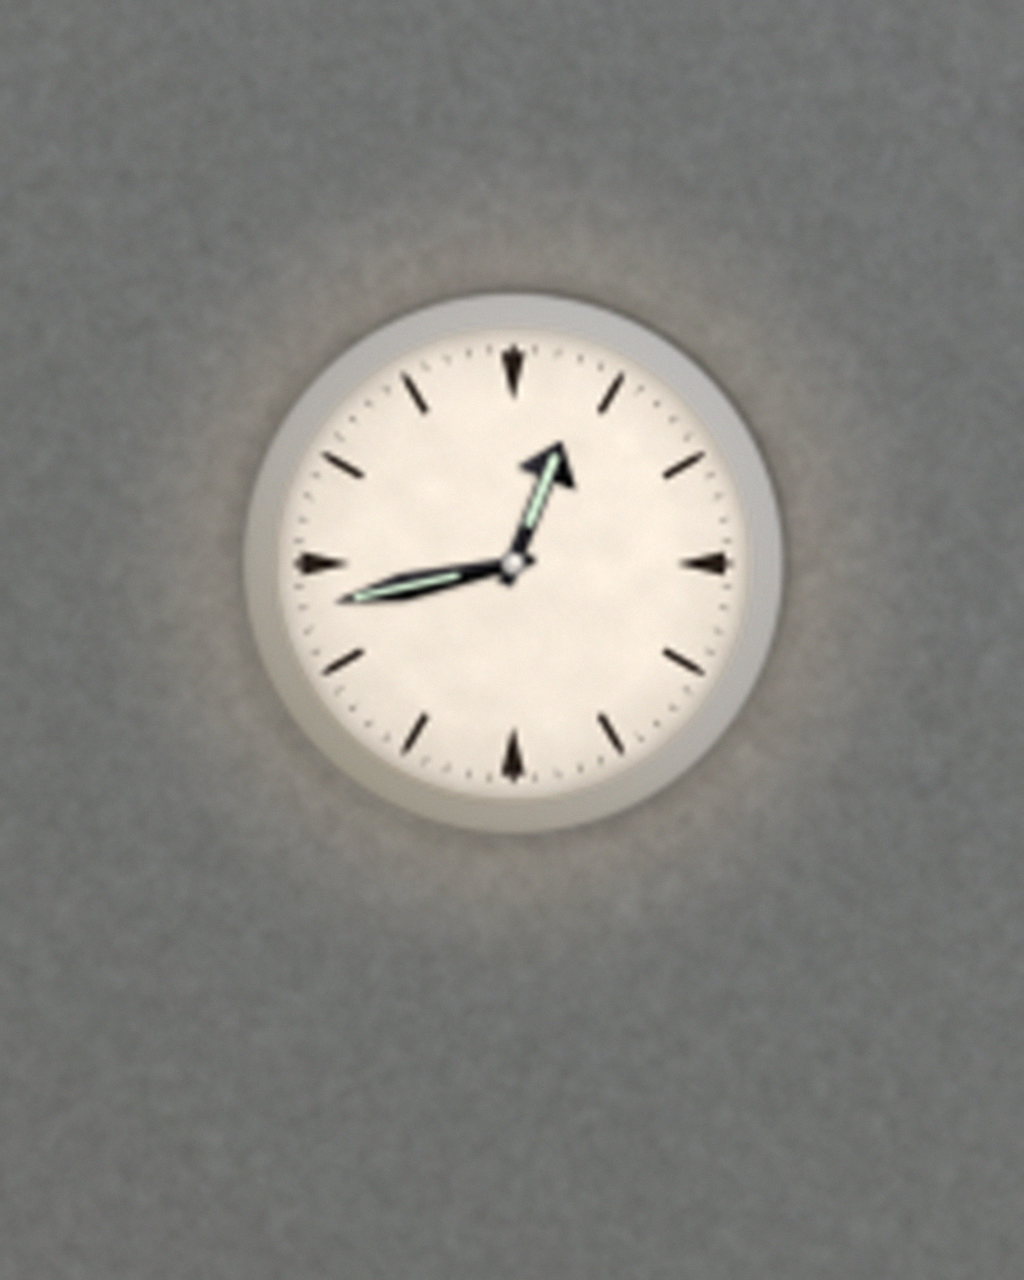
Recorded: 12,43
